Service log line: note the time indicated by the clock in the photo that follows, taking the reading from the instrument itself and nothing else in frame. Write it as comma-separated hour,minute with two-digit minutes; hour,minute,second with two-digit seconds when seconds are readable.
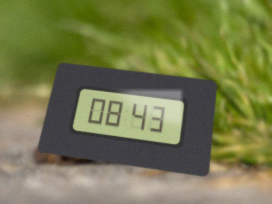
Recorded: 8,43
